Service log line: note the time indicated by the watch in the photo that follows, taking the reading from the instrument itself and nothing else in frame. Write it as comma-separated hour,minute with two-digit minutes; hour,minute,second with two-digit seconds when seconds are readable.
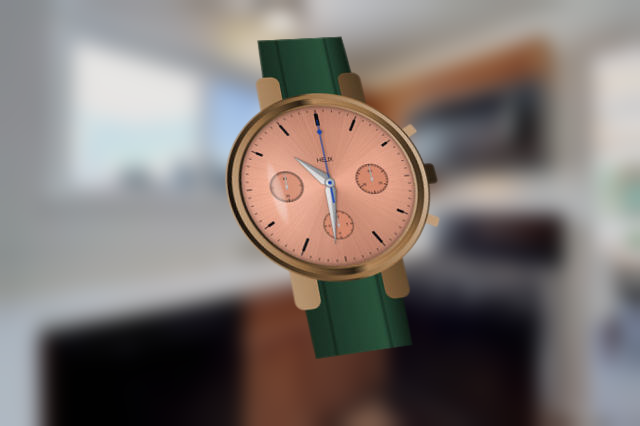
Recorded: 10,31
